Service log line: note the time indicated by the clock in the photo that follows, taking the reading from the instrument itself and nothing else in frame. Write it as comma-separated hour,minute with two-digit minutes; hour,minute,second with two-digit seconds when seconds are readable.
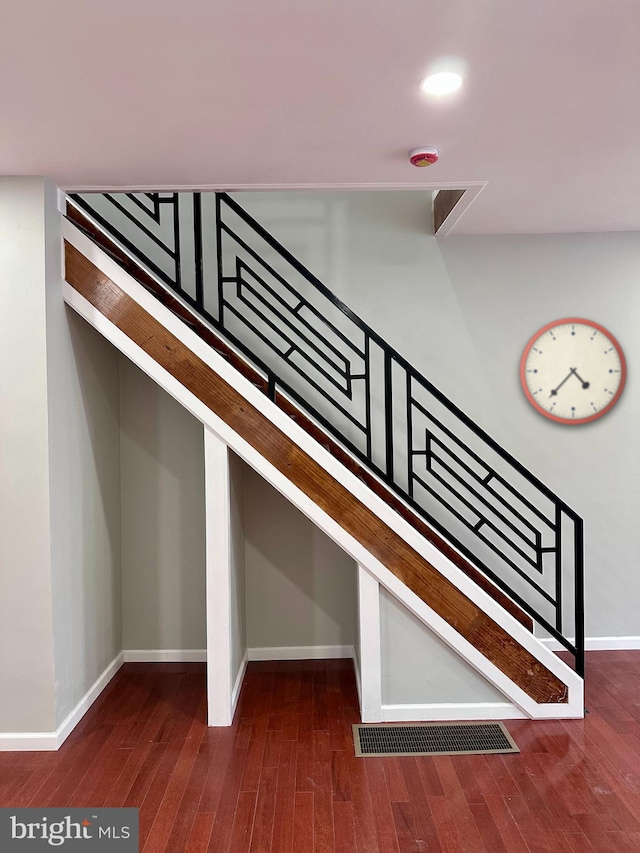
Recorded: 4,37
